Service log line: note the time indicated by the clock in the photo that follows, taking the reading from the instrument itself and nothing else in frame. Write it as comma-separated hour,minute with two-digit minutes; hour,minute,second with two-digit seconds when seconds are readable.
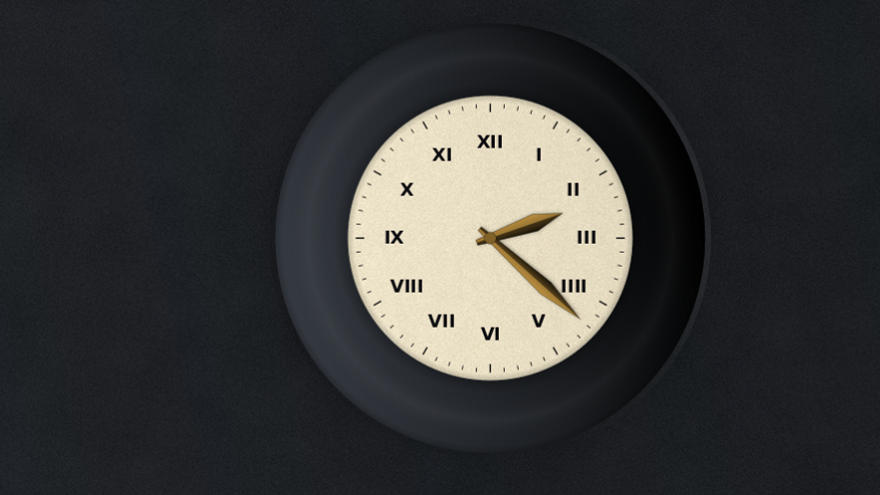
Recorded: 2,22
